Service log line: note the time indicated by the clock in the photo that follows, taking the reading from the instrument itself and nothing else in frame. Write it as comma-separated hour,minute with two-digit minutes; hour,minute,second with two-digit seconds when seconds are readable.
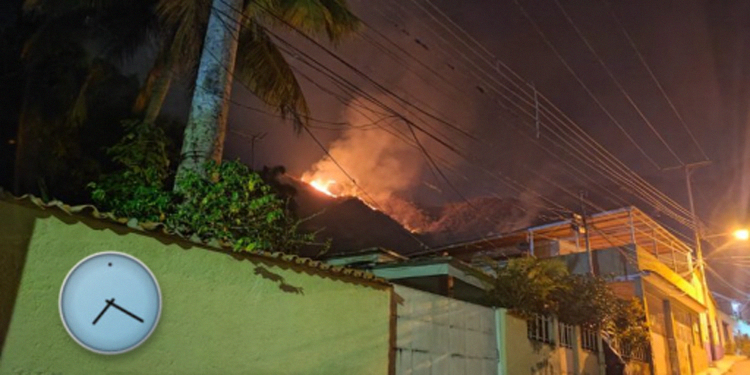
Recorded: 7,20
